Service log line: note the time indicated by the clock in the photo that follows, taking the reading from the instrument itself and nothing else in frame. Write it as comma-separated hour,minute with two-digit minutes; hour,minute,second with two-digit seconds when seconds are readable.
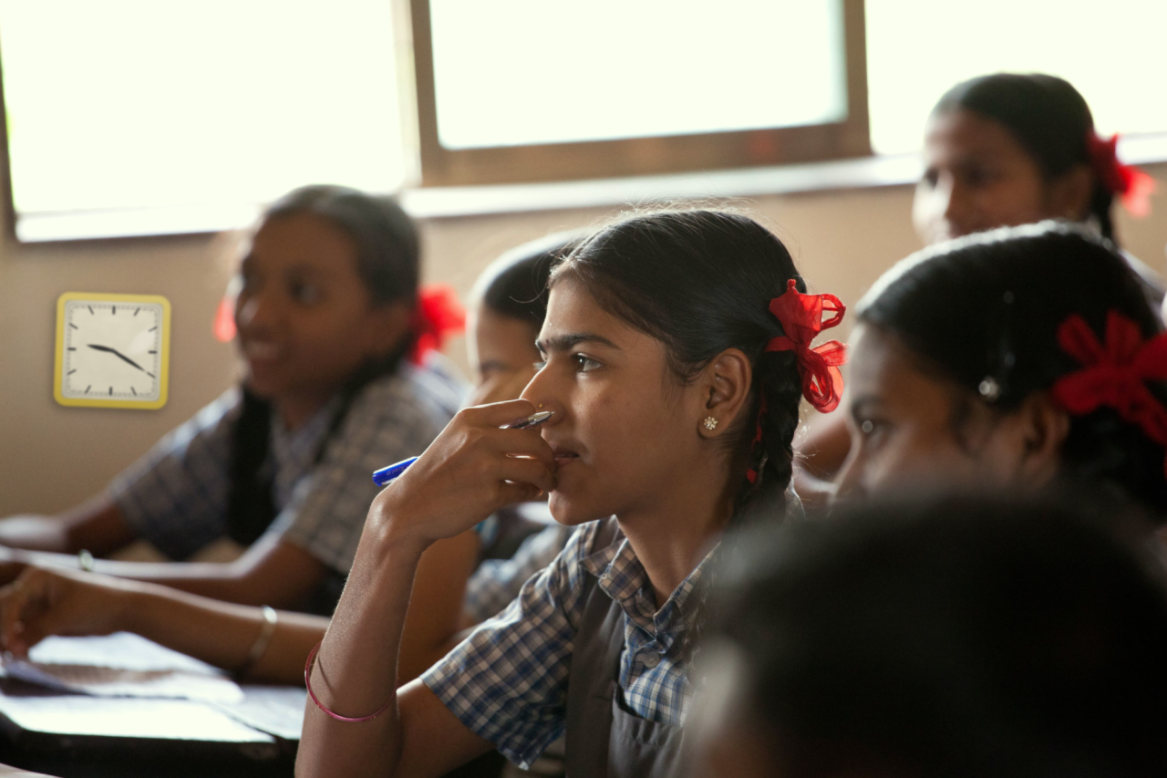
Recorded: 9,20
